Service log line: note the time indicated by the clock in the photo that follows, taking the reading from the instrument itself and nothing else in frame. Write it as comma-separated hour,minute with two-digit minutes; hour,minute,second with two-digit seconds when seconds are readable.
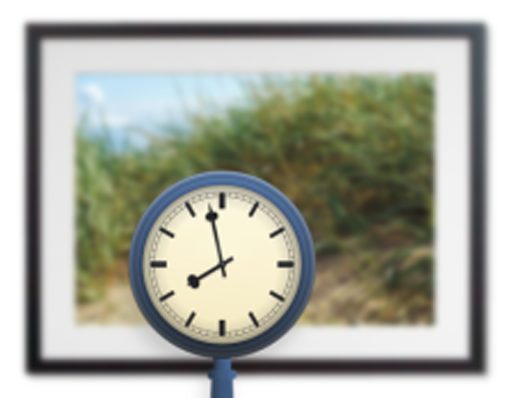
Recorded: 7,58
